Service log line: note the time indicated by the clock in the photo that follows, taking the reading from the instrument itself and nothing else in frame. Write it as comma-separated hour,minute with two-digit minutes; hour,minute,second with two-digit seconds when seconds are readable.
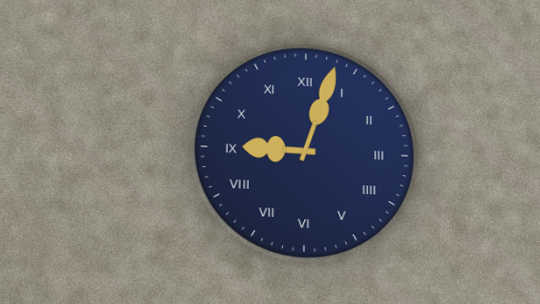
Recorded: 9,03
